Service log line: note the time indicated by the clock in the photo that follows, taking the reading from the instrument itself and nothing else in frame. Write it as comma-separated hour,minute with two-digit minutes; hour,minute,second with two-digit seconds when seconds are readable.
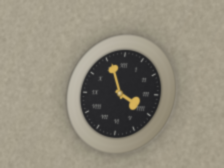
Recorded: 3,56
